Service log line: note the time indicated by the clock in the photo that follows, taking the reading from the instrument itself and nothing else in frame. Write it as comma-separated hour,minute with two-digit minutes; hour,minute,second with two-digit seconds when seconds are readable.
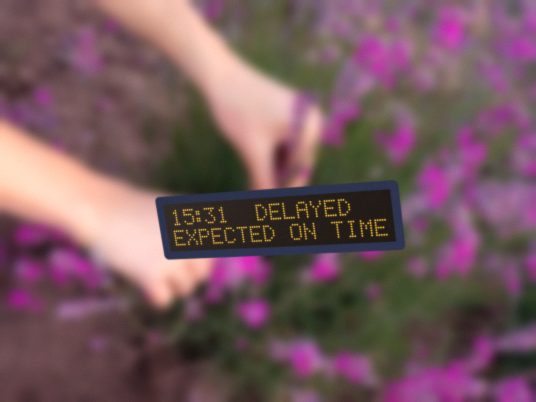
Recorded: 15,31
